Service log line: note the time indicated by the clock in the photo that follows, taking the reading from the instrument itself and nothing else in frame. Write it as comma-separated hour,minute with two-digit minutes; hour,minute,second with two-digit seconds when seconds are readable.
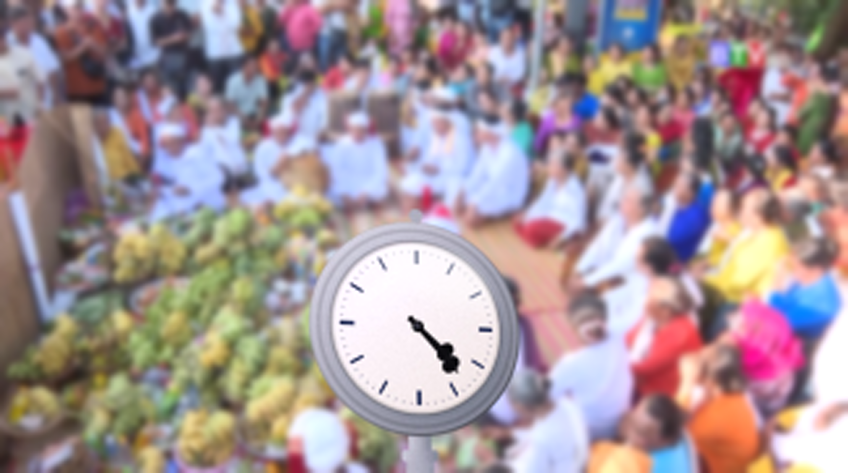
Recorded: 4,23
